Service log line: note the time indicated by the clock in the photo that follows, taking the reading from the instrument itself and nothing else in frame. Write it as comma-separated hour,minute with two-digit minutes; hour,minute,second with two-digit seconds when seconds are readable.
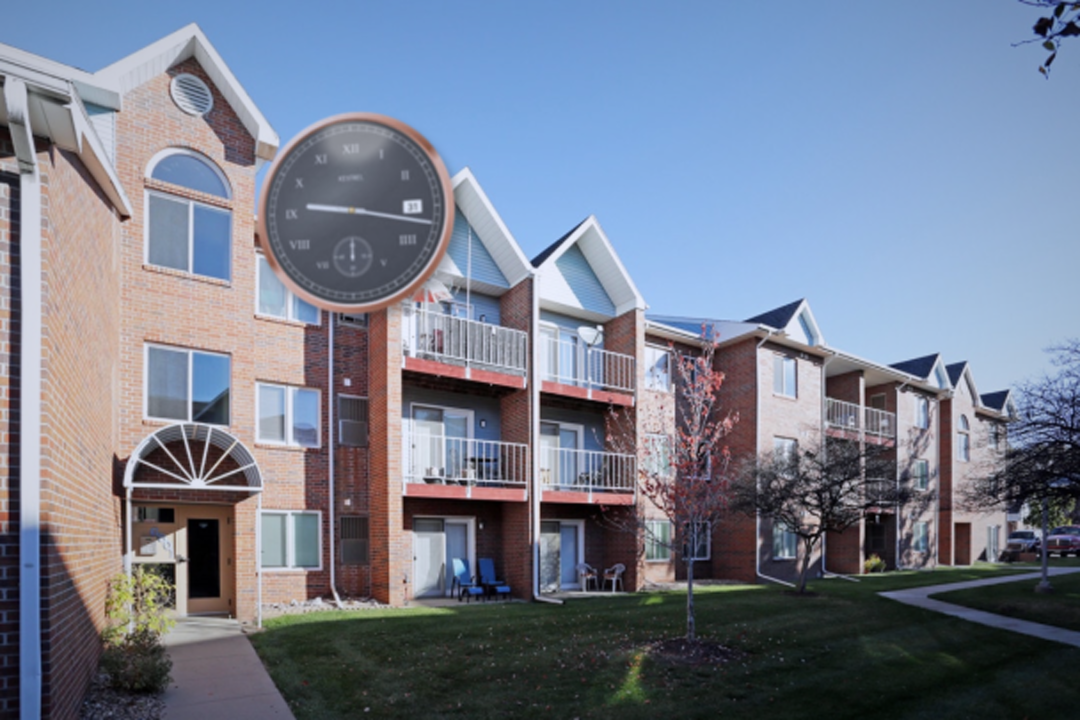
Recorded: 9,17
